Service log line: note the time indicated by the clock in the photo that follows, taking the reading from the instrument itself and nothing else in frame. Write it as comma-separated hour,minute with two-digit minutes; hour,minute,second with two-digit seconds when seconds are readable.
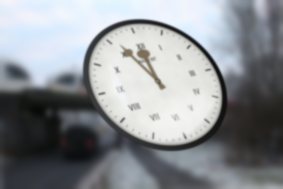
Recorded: 11,56
